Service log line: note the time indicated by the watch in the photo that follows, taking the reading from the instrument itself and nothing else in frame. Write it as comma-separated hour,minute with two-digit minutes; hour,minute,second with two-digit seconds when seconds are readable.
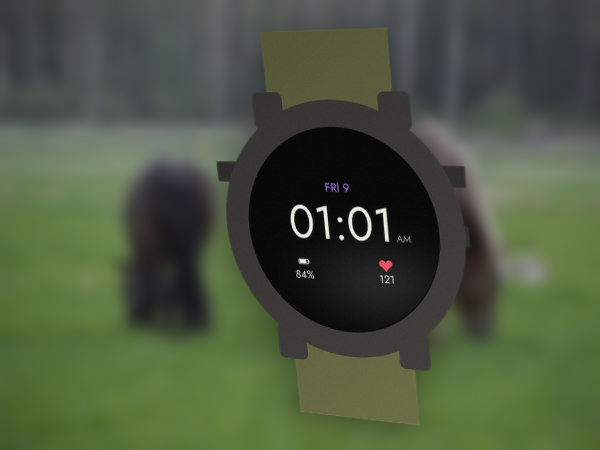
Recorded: 1,01
